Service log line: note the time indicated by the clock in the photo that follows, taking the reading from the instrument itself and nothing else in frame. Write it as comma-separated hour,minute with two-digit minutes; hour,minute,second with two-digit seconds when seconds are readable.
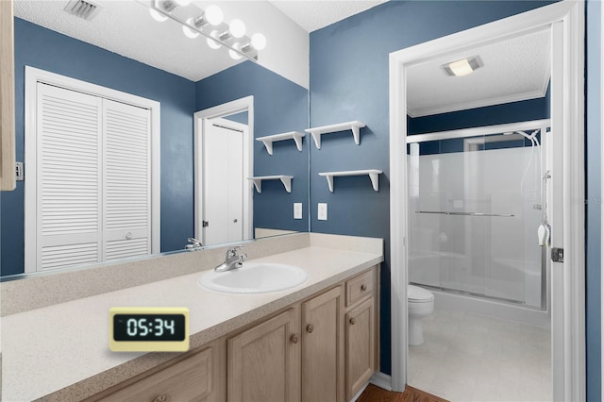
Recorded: 5,34
